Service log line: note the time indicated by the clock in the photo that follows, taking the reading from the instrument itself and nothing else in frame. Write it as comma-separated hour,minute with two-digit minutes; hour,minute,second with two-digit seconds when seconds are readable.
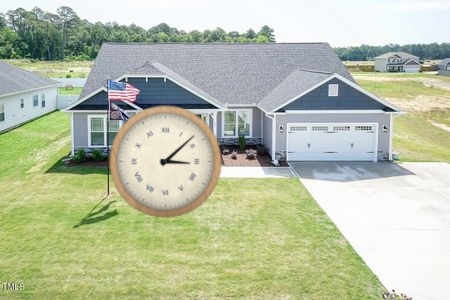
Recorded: 3,08
